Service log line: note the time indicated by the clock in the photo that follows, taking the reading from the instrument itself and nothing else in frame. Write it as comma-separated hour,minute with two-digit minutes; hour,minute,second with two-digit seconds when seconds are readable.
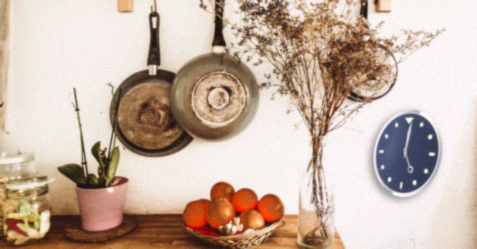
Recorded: 5,01
